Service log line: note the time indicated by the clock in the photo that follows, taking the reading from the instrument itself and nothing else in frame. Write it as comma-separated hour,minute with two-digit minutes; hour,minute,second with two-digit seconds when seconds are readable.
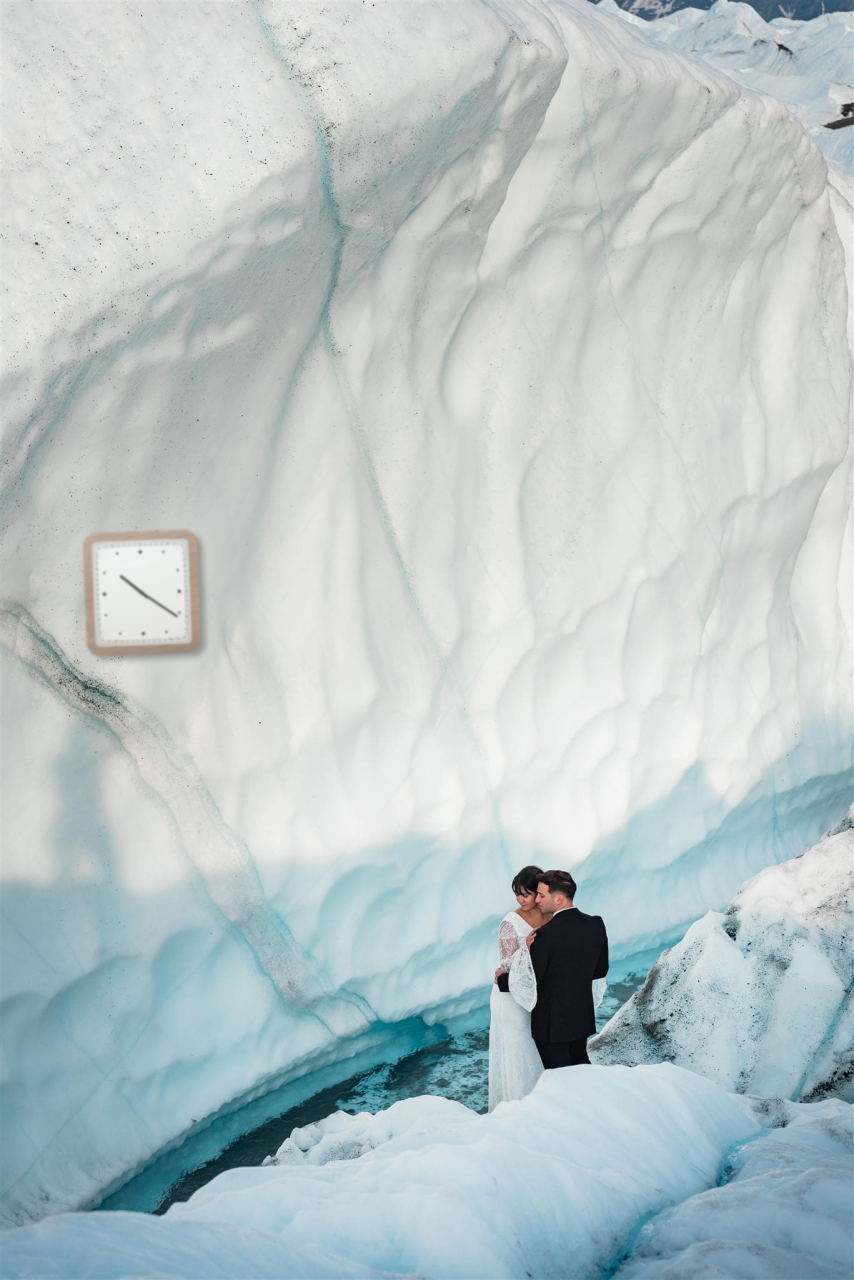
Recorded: 10,21
